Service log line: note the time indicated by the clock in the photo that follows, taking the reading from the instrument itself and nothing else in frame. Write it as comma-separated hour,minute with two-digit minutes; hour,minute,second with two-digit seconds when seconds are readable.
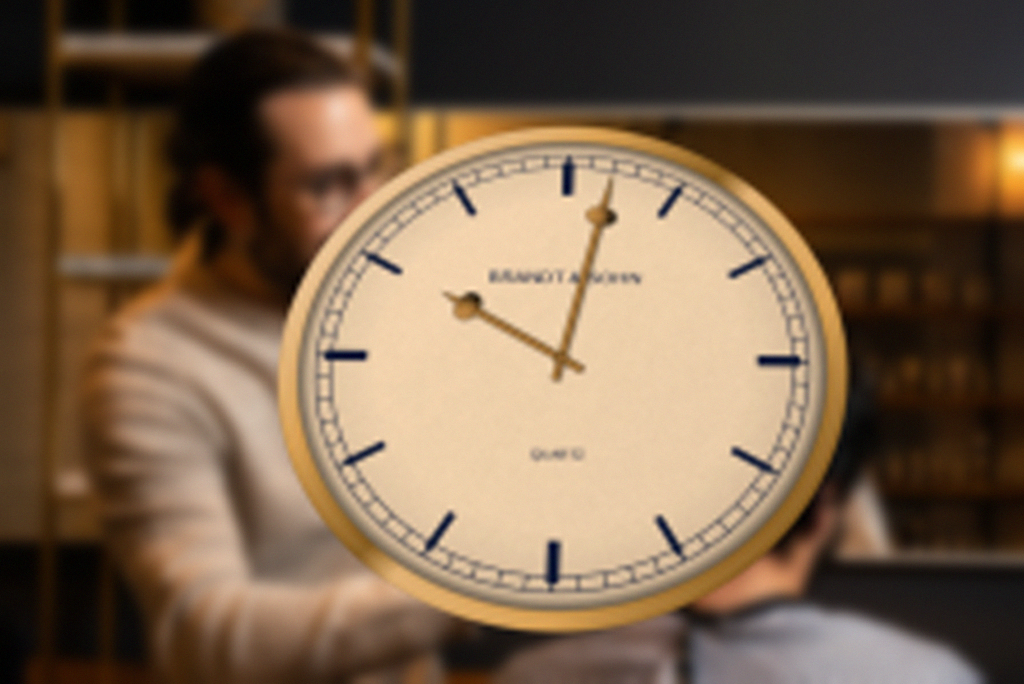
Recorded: 10,02
